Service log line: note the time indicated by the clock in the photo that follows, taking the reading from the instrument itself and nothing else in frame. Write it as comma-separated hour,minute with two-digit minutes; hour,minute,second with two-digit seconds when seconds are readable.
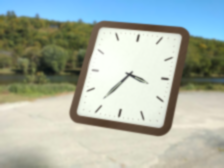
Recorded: 3,36
